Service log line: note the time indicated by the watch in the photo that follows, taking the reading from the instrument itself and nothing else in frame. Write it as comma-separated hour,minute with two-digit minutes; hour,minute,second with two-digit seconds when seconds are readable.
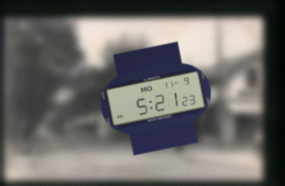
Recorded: 5,21,23
